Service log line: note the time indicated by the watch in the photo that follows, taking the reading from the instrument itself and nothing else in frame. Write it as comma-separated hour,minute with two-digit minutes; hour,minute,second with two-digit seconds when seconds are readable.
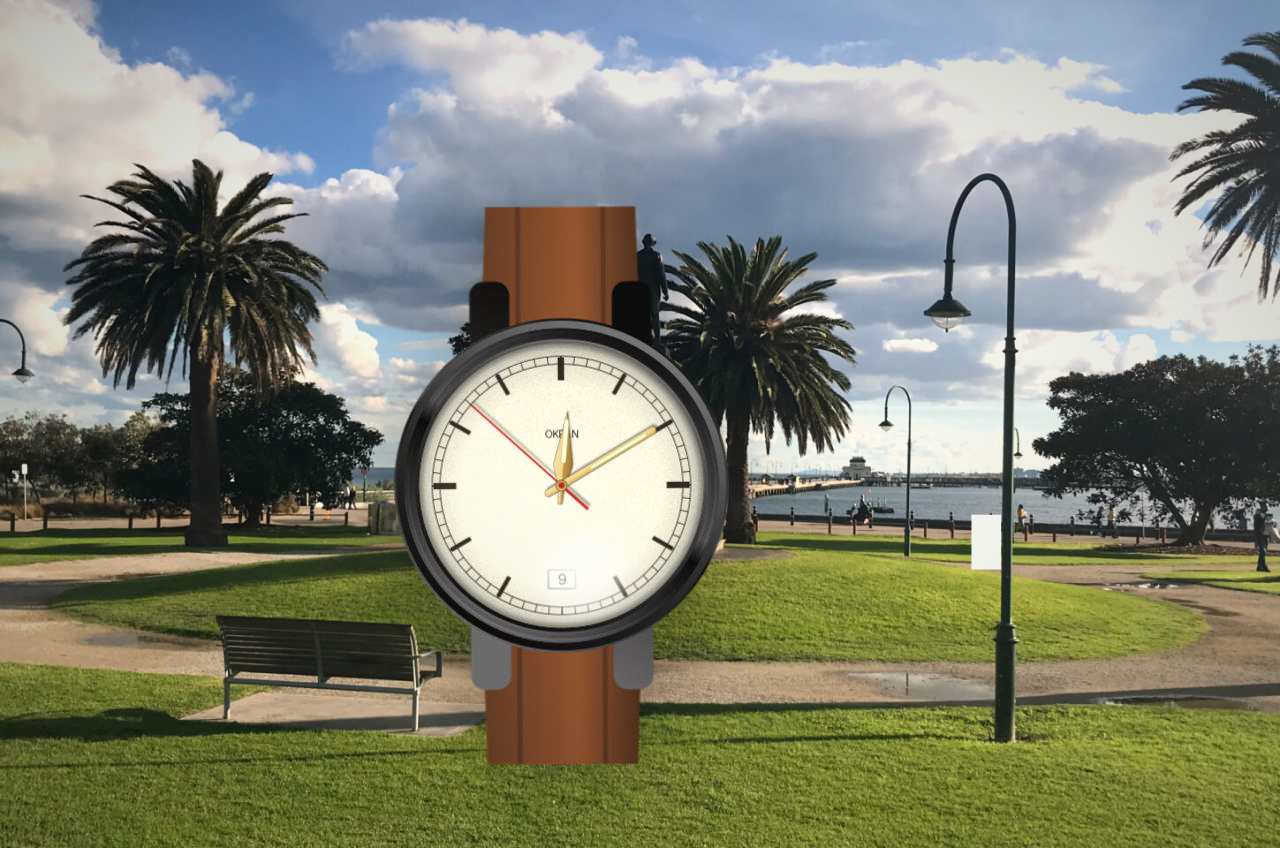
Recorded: 12,09,52
